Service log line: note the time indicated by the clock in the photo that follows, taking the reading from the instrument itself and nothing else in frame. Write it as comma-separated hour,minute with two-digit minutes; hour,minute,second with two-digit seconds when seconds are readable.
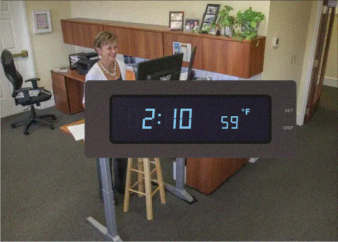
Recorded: 2,10
